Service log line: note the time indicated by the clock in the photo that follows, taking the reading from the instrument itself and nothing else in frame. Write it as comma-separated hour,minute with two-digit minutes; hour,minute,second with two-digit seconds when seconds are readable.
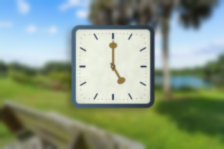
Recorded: 5,00
